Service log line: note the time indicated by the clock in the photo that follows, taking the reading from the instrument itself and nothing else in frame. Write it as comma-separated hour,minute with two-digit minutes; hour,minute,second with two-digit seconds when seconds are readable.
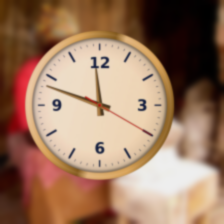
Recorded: 11,48,20
